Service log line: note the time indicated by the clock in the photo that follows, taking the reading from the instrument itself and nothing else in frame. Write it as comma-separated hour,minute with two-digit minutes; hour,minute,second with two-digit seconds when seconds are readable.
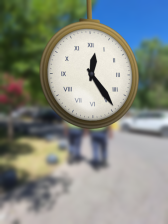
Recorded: 12,24
